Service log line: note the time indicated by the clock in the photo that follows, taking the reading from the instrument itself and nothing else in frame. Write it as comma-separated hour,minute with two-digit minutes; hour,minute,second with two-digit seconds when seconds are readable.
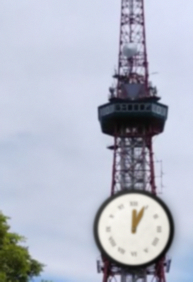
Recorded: 12,04
